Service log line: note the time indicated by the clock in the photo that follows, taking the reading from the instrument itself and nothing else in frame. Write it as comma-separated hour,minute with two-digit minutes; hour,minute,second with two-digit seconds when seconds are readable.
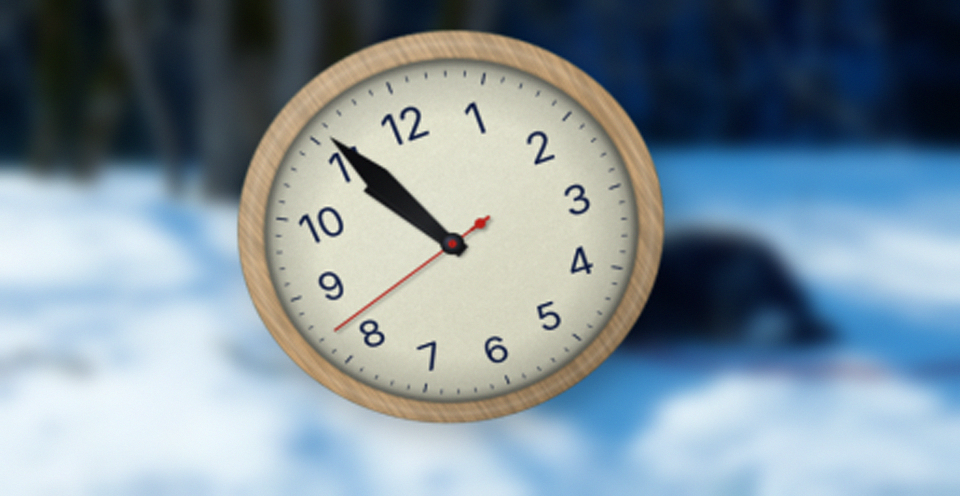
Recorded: 10,55,42
